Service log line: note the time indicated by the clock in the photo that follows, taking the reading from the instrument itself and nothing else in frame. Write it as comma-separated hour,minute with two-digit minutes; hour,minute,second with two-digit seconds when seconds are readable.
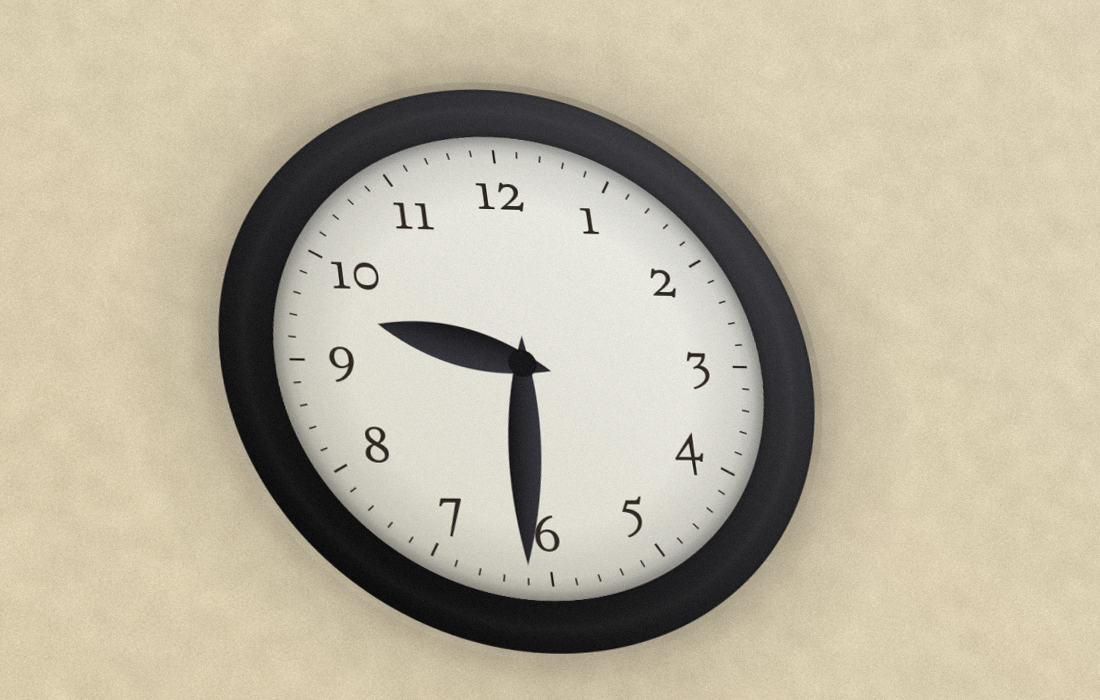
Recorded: 9,31
